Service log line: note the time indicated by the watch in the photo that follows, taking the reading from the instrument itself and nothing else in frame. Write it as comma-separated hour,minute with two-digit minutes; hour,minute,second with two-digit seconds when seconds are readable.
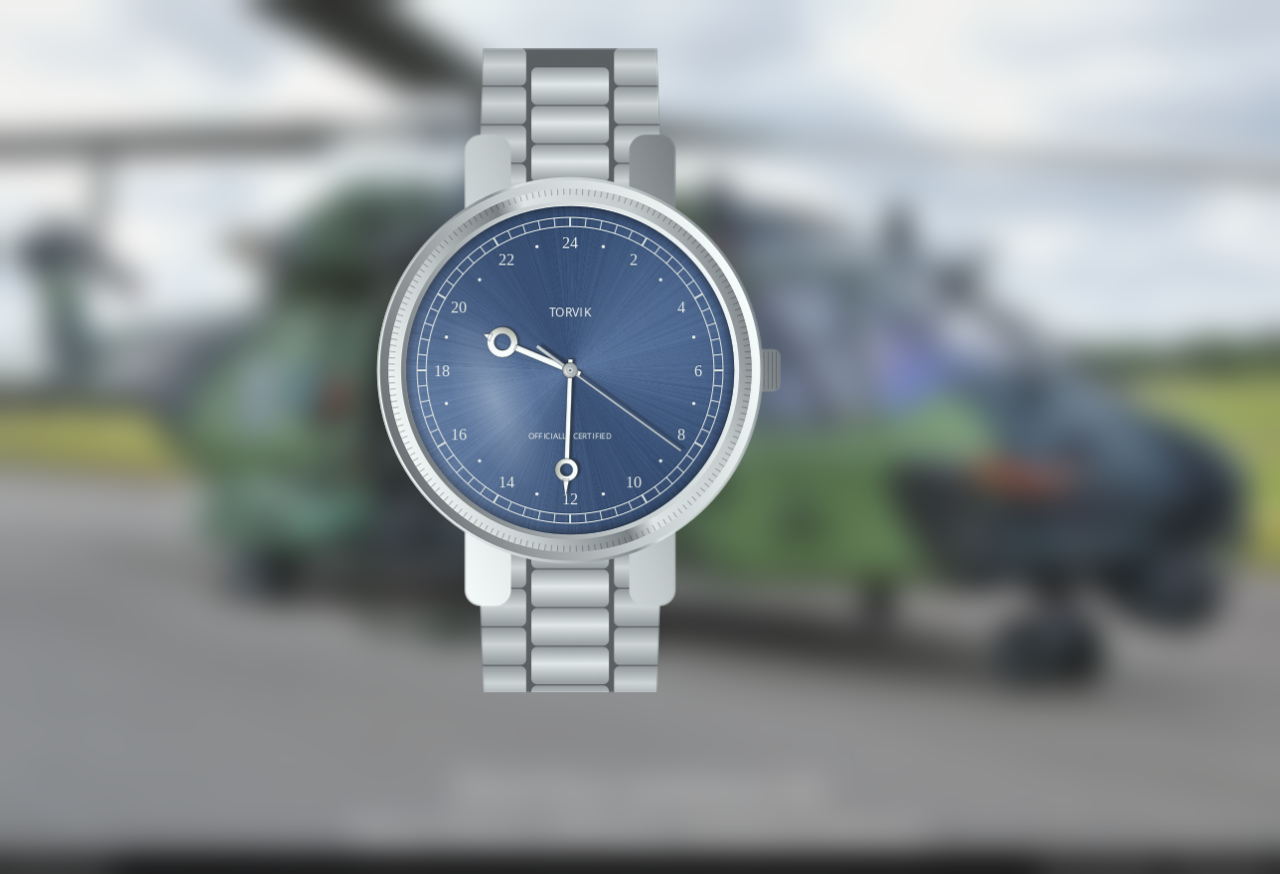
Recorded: 19,30,21
